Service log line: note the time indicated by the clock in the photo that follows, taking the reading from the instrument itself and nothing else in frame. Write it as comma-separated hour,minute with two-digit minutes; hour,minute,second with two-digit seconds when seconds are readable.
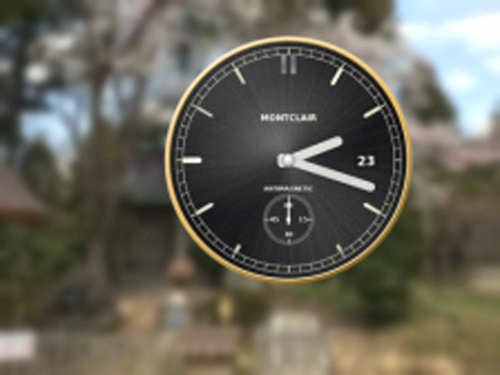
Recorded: 2,18
